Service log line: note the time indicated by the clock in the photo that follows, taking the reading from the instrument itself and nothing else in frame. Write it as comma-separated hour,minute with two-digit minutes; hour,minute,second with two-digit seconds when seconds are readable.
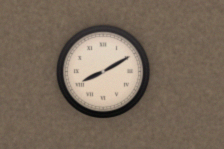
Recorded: 8,10
